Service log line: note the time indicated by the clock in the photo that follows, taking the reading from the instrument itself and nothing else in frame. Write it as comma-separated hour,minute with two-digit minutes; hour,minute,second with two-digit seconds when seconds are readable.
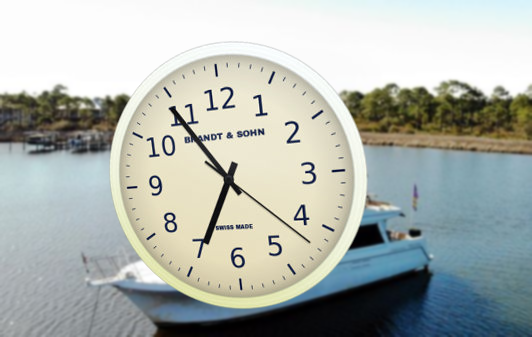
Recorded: 6,54,22
